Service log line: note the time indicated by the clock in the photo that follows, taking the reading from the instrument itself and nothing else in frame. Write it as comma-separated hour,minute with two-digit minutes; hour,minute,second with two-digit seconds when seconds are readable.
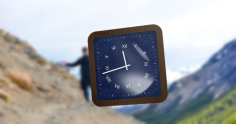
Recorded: 11,43
